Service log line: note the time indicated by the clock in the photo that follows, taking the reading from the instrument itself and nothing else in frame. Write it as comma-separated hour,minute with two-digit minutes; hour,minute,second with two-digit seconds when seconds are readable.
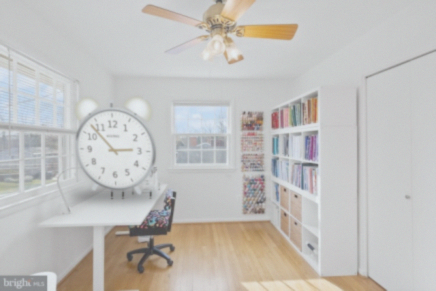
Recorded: 2,53
